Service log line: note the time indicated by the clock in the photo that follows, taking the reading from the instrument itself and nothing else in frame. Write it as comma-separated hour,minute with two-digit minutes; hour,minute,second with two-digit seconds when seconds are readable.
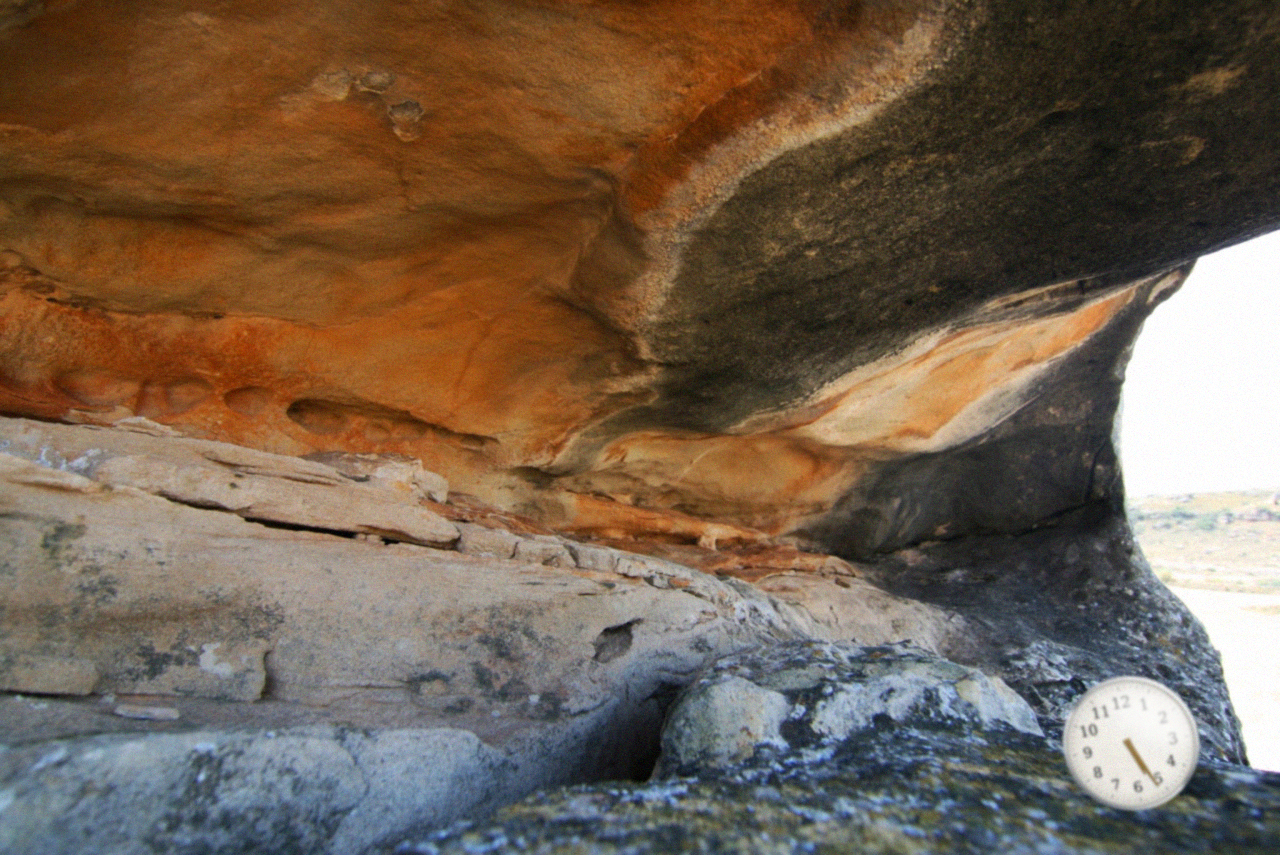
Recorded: 5,26
